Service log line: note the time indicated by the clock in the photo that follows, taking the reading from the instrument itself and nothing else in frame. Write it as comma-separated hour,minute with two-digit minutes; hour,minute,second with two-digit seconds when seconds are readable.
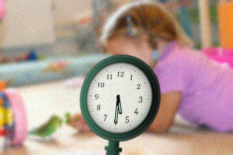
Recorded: 5,30
